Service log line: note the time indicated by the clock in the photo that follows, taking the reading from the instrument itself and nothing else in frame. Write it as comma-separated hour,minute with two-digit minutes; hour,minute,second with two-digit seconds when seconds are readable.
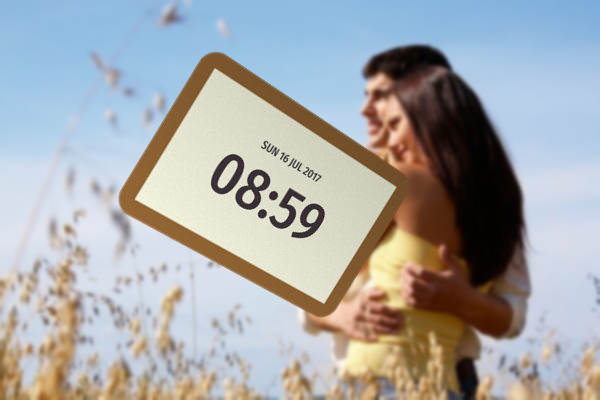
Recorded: 8,59
